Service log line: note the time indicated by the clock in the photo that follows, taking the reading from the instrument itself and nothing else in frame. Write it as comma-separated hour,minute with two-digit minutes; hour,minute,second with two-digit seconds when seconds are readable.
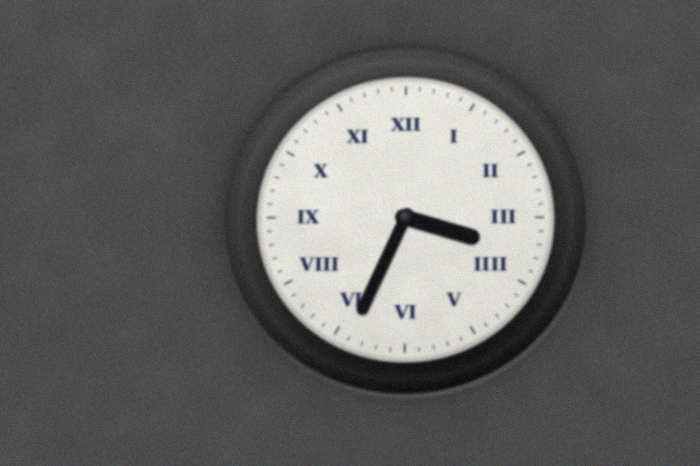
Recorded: 3,34
